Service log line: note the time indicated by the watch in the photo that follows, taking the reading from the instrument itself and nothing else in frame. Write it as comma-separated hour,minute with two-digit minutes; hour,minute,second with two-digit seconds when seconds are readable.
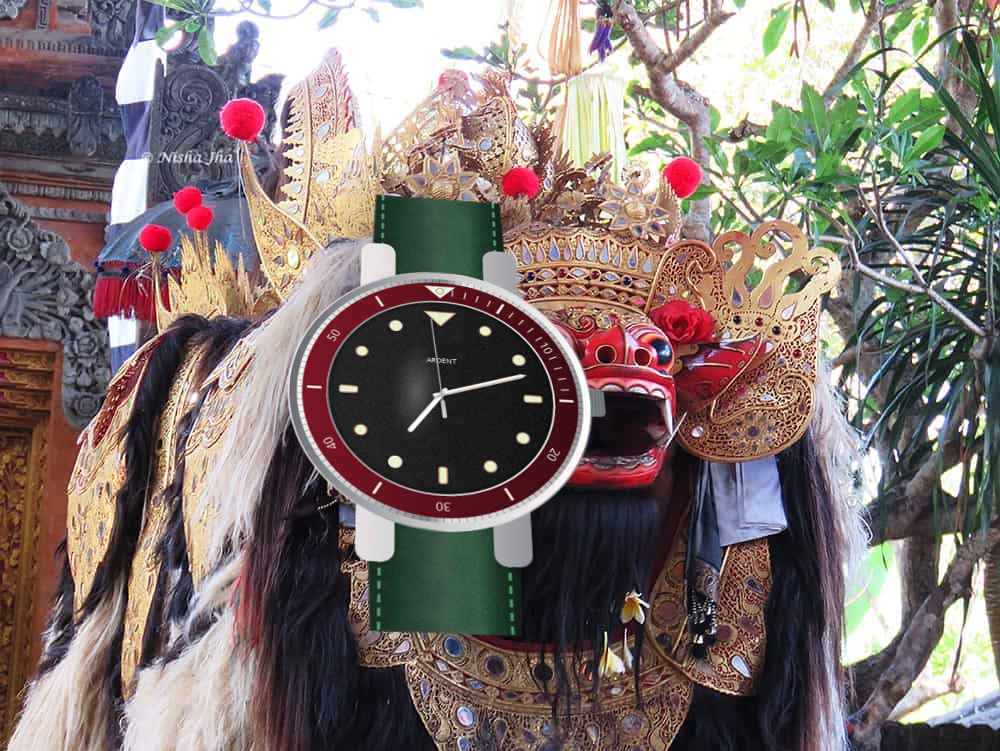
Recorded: 7,11,59
